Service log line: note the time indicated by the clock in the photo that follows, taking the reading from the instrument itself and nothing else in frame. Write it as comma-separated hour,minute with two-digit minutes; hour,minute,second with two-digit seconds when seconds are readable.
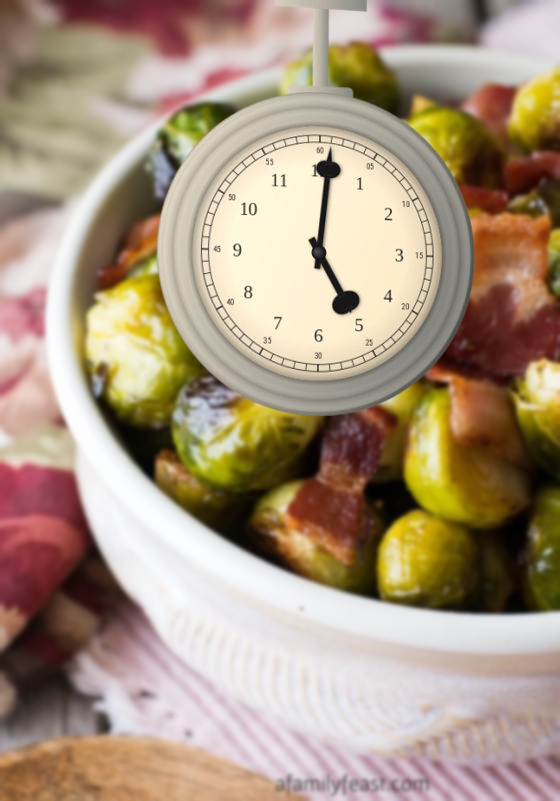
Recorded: 5,01
